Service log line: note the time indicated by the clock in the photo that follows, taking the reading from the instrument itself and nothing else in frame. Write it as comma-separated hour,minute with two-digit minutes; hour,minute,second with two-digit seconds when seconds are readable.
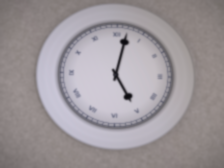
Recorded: 5,02
